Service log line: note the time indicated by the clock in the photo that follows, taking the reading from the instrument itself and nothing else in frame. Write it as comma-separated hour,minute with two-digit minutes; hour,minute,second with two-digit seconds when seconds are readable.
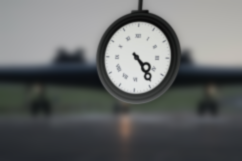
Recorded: 4,24
